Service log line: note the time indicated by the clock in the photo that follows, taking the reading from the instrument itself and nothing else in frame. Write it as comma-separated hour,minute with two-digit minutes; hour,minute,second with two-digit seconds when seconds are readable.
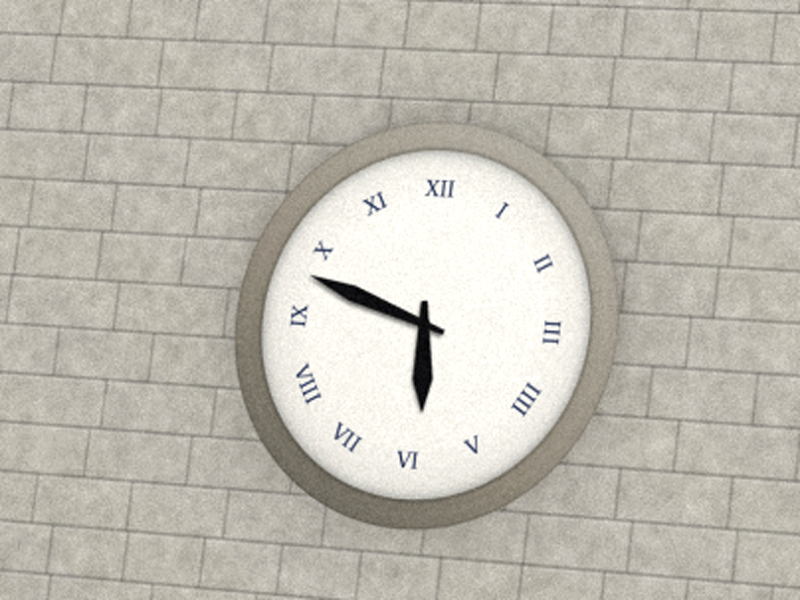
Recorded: 5,48
